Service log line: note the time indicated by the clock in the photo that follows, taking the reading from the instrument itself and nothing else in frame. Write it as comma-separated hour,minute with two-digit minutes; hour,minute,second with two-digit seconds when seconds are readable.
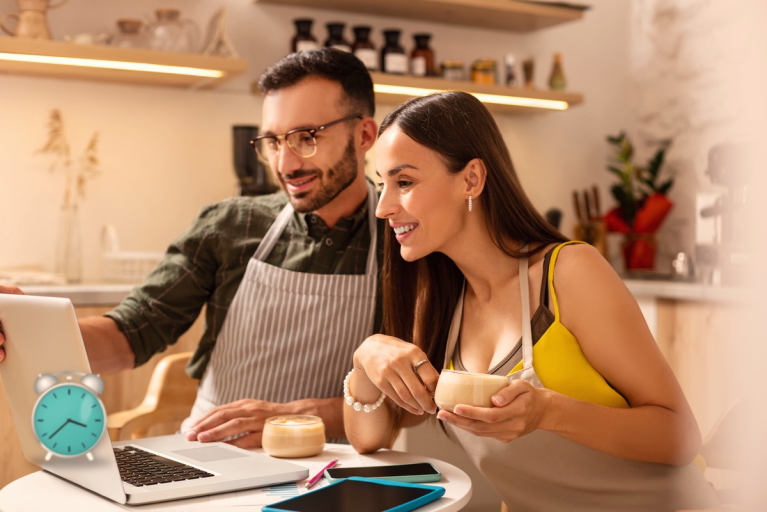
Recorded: 3,38
